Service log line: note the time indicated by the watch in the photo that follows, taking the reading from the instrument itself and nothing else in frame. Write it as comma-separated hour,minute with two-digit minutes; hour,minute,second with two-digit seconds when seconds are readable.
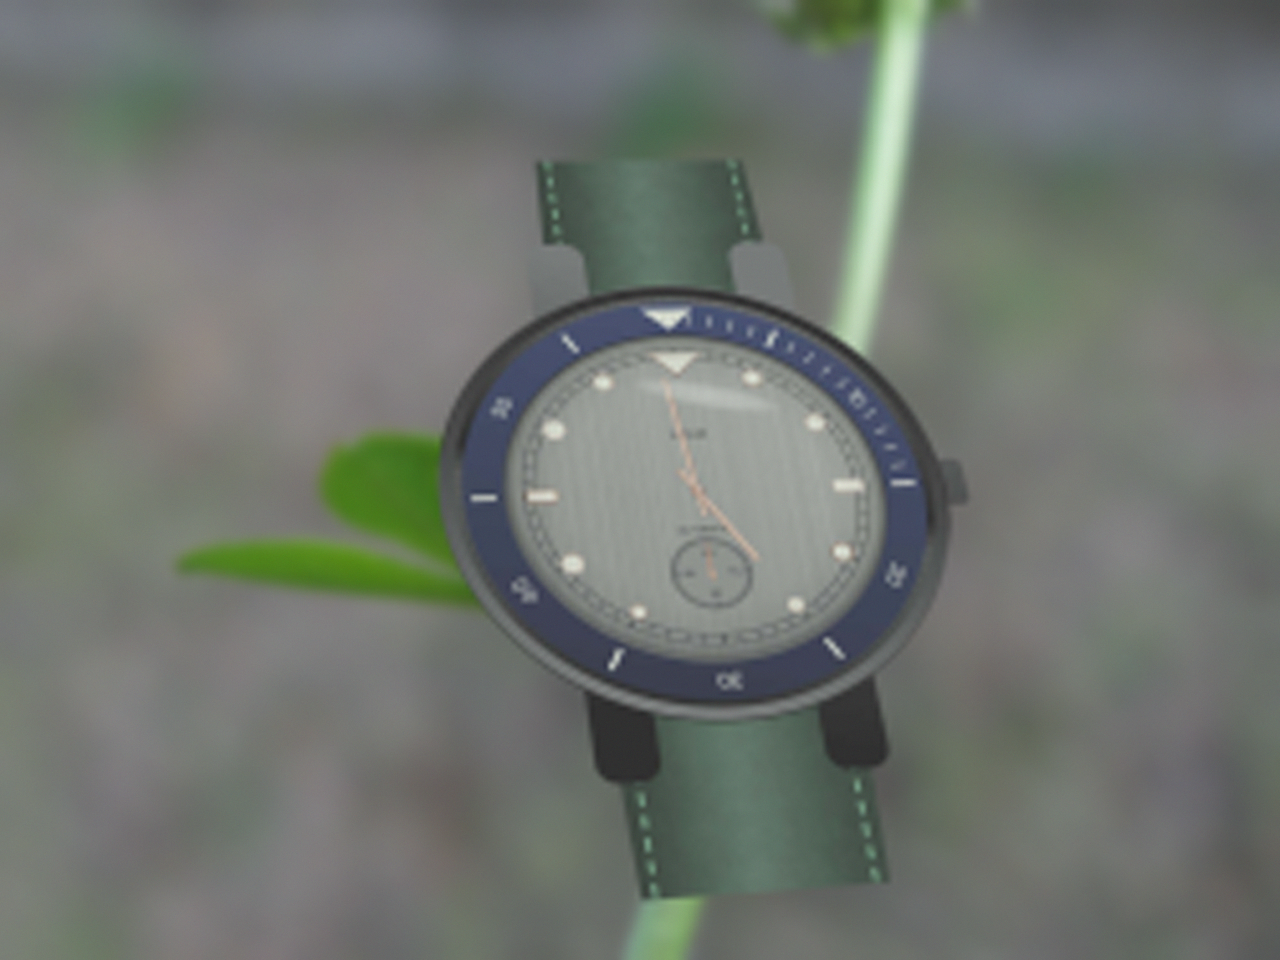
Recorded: 4,59
